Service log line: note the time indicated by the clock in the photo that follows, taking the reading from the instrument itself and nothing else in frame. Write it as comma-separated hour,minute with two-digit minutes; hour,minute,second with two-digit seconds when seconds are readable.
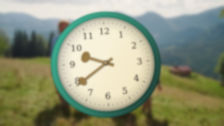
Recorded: 9,39
